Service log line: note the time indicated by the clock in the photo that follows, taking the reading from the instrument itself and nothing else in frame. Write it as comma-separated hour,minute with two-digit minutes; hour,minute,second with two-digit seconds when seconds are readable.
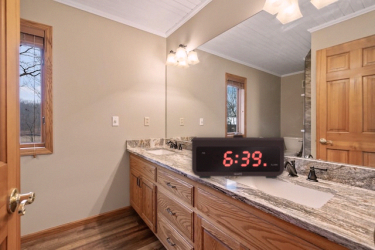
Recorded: 6,39
